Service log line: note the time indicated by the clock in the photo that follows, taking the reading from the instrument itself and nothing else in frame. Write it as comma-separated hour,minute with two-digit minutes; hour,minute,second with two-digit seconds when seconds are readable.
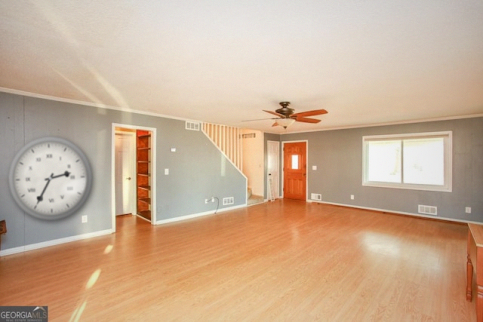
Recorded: 2,35
